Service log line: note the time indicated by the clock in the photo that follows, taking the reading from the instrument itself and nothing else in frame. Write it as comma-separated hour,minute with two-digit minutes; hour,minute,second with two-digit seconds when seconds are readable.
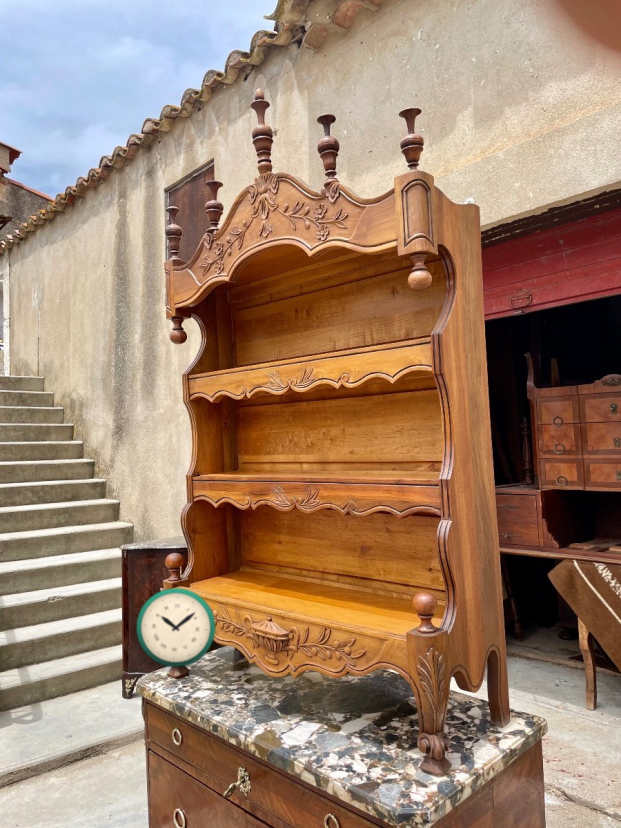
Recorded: 10,08
